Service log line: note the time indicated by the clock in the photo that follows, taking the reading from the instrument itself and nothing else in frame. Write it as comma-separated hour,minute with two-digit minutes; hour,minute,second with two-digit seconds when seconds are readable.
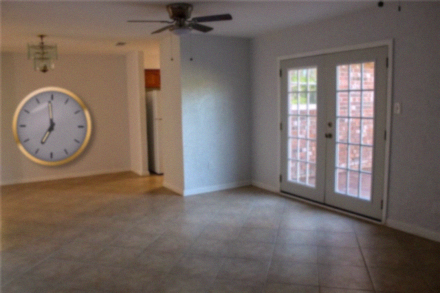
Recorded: 6,59
